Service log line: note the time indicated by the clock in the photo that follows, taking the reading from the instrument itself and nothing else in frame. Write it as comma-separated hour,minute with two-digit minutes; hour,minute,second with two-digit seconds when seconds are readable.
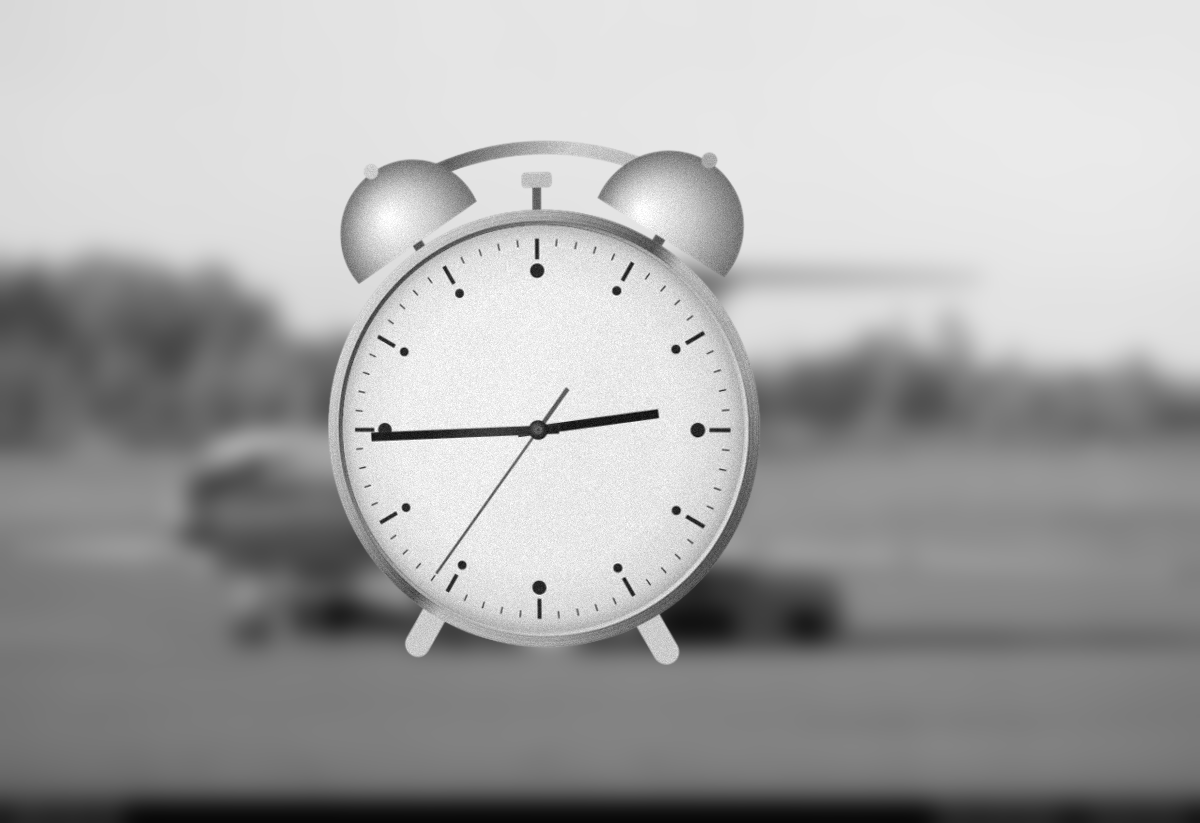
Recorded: 2,44,36
